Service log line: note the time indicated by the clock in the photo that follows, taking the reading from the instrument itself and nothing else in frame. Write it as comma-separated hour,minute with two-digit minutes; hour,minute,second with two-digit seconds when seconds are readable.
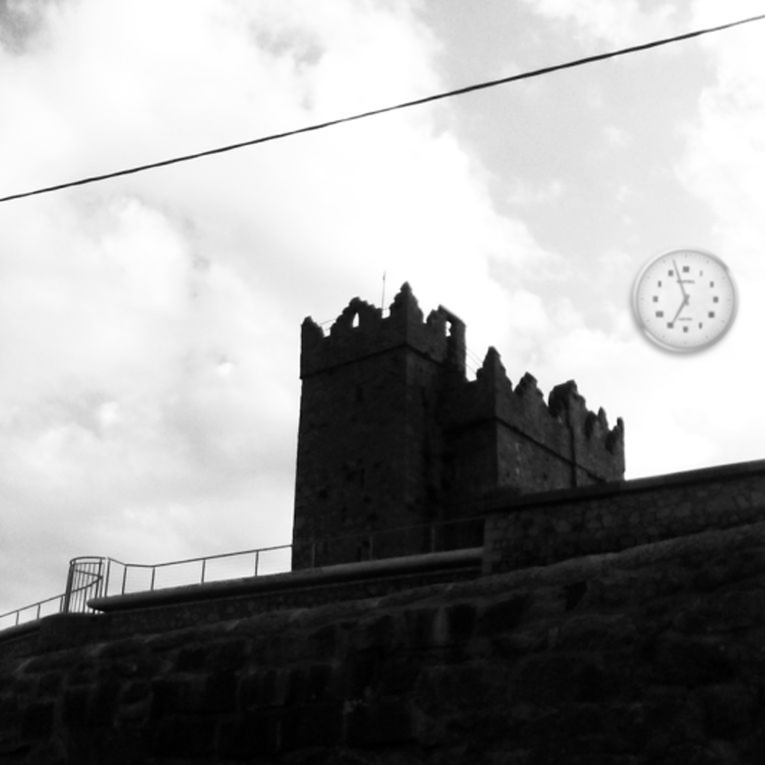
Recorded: 6,57
